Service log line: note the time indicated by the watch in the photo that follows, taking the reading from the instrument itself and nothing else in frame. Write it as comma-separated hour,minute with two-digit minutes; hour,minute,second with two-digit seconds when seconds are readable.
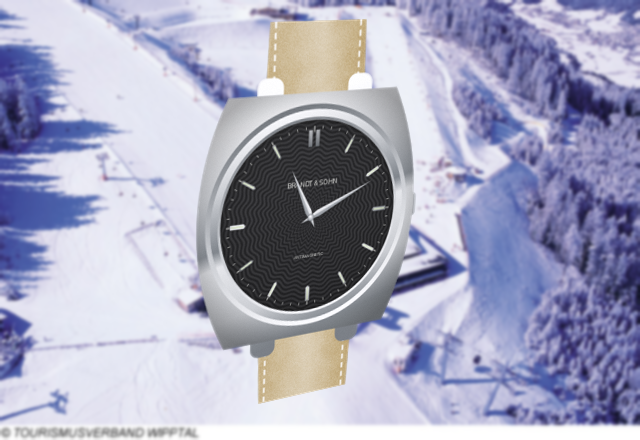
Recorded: 11,11
